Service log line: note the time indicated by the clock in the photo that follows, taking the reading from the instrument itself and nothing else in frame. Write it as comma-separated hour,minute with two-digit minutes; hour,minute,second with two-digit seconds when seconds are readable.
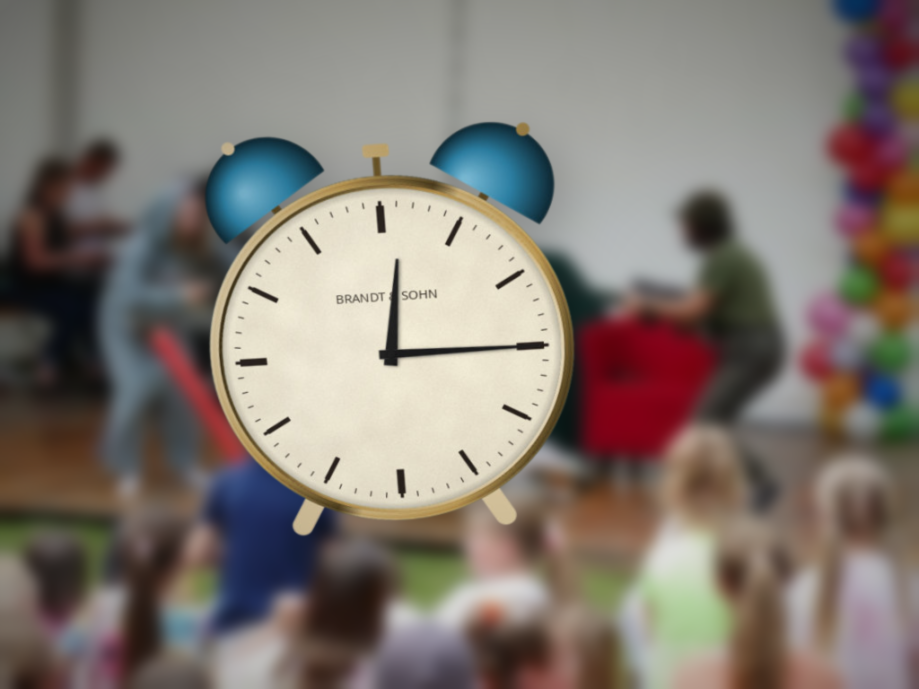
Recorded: 12,15
